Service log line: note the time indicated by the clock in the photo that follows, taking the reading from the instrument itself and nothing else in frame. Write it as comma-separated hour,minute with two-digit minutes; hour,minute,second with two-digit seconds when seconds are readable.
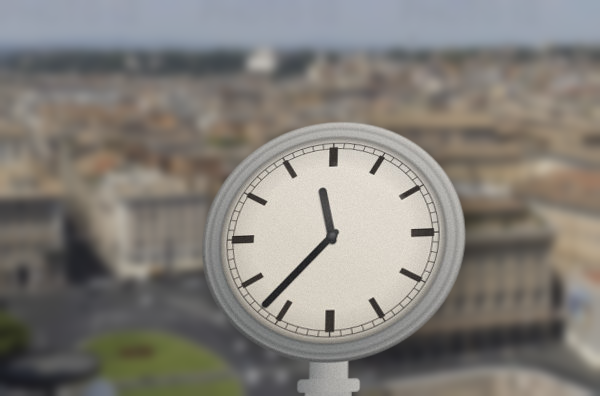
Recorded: 11,37
